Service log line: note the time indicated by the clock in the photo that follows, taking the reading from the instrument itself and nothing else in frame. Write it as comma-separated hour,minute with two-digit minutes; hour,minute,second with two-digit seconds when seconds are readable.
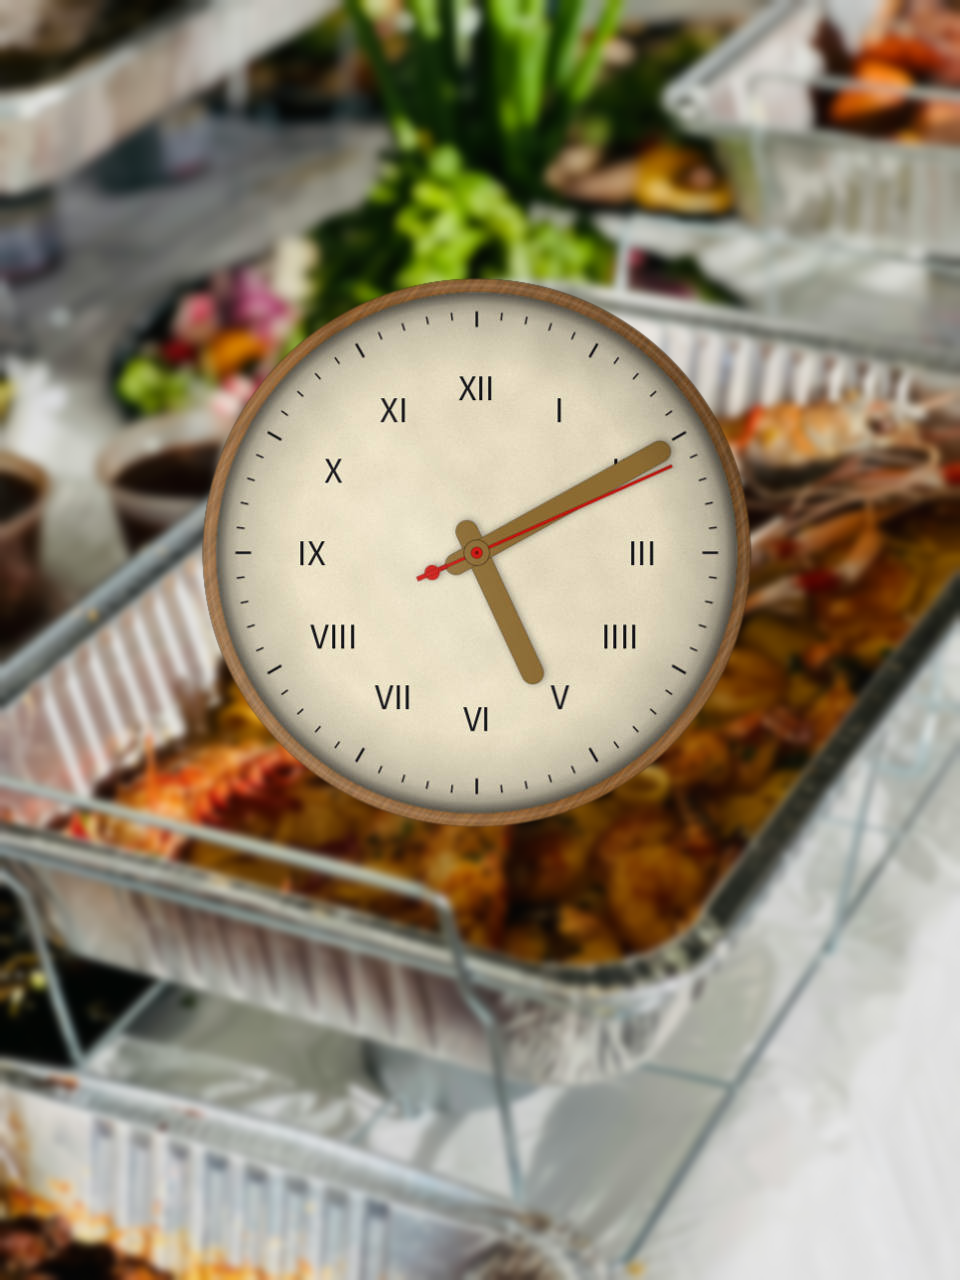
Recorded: 5,10,11
